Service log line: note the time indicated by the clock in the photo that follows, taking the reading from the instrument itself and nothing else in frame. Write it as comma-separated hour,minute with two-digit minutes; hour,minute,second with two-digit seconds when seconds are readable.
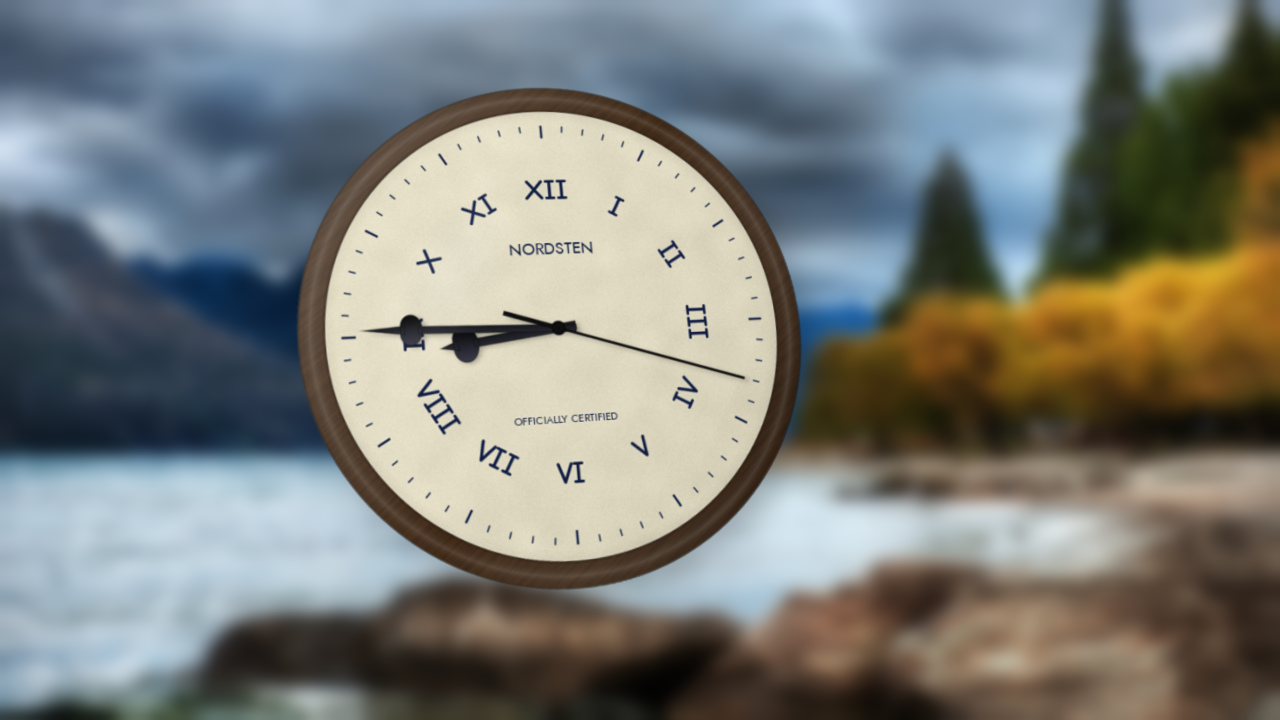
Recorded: 8,45,18
